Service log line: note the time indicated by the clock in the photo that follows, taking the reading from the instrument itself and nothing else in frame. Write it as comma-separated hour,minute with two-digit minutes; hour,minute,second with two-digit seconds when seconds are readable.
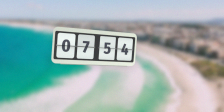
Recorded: 7,54
